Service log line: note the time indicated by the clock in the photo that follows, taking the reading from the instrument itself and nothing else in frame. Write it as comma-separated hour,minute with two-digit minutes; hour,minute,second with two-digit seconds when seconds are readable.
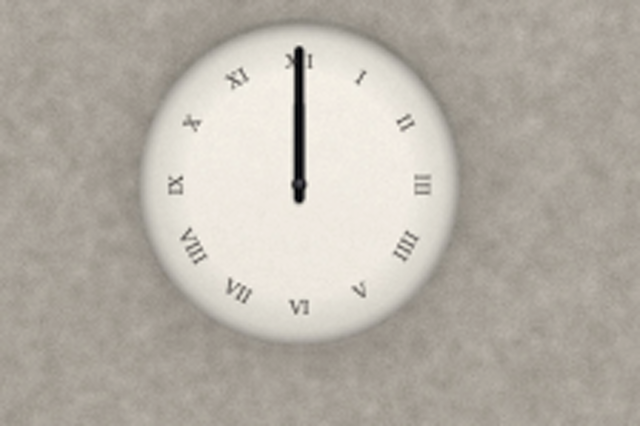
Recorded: 12,00
